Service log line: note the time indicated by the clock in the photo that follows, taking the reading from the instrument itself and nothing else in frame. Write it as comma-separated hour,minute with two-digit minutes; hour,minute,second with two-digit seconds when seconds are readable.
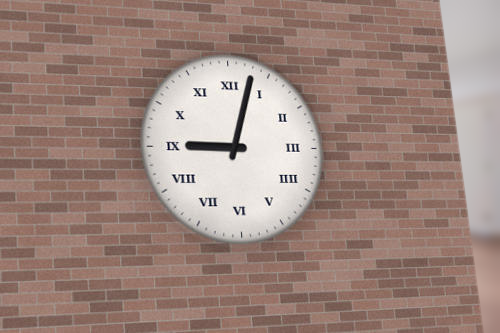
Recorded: 9,03
